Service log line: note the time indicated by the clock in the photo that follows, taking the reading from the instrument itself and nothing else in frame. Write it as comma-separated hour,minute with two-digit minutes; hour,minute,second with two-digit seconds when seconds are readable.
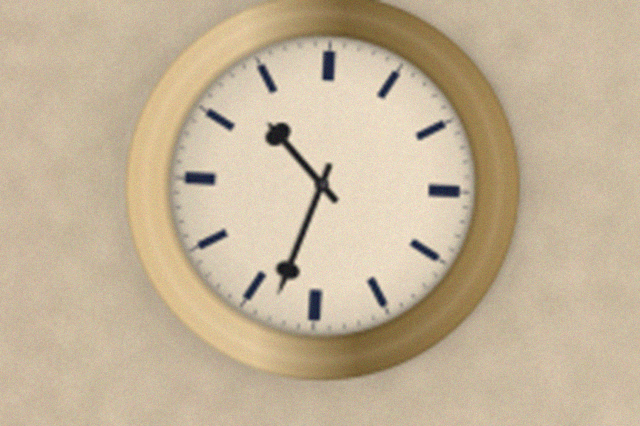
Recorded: 10,33
